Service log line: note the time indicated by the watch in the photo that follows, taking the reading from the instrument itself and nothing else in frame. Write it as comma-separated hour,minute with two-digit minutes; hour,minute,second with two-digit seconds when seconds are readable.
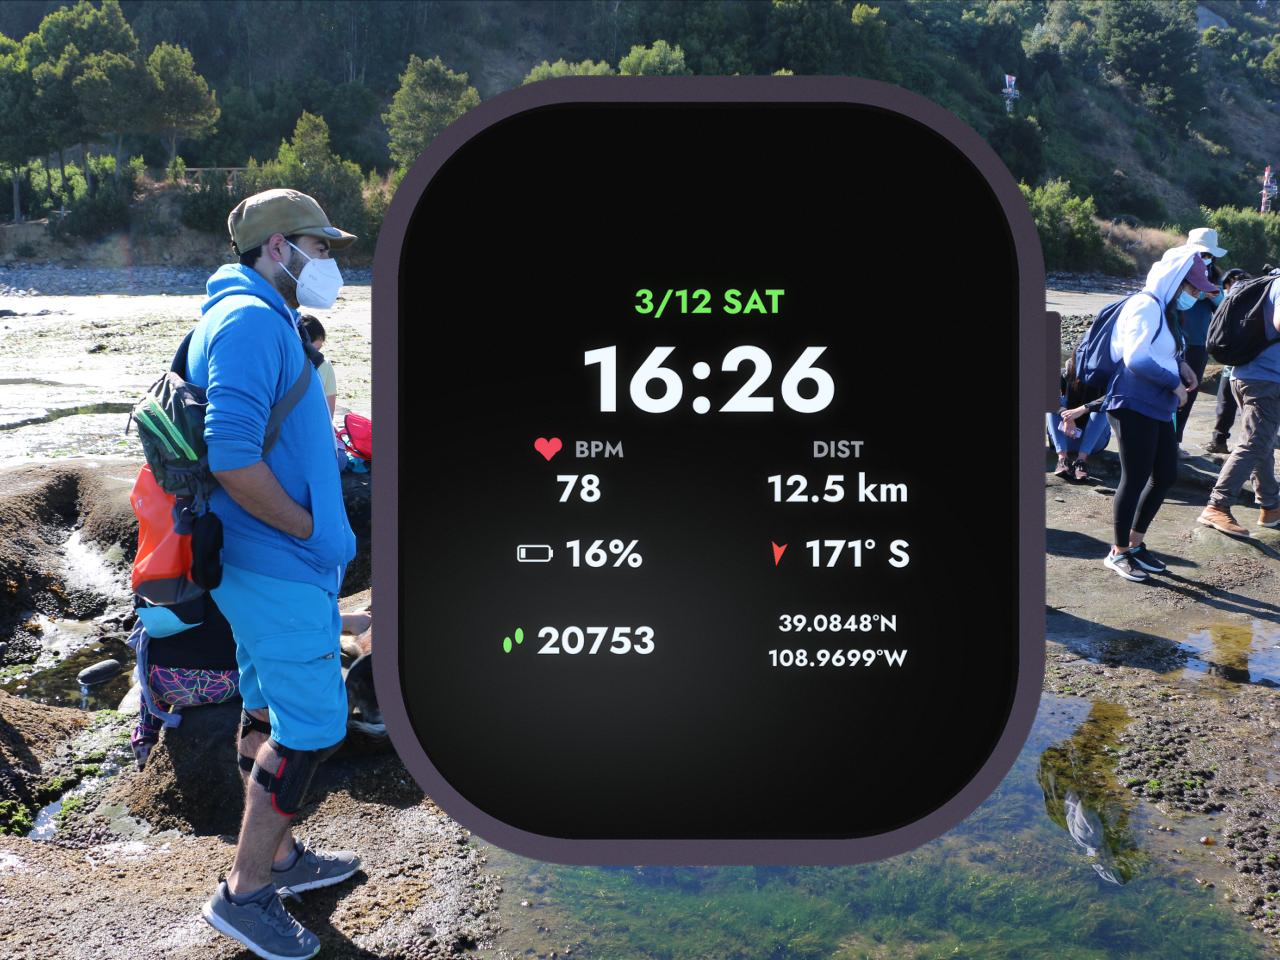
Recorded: 16,26
